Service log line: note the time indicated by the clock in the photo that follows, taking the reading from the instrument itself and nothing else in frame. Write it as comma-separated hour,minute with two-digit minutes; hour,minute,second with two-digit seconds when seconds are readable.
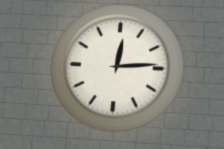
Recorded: 12,14
